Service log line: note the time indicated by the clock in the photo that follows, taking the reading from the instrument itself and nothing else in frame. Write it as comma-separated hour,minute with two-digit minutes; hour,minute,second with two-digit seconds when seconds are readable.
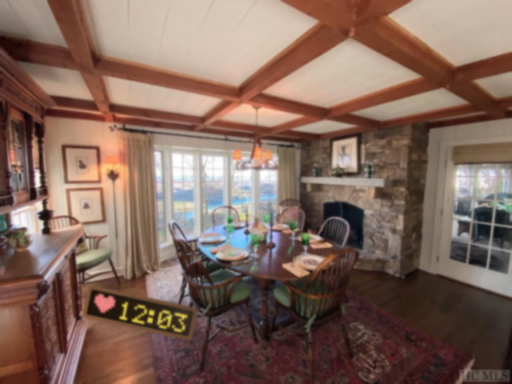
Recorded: 12,03
